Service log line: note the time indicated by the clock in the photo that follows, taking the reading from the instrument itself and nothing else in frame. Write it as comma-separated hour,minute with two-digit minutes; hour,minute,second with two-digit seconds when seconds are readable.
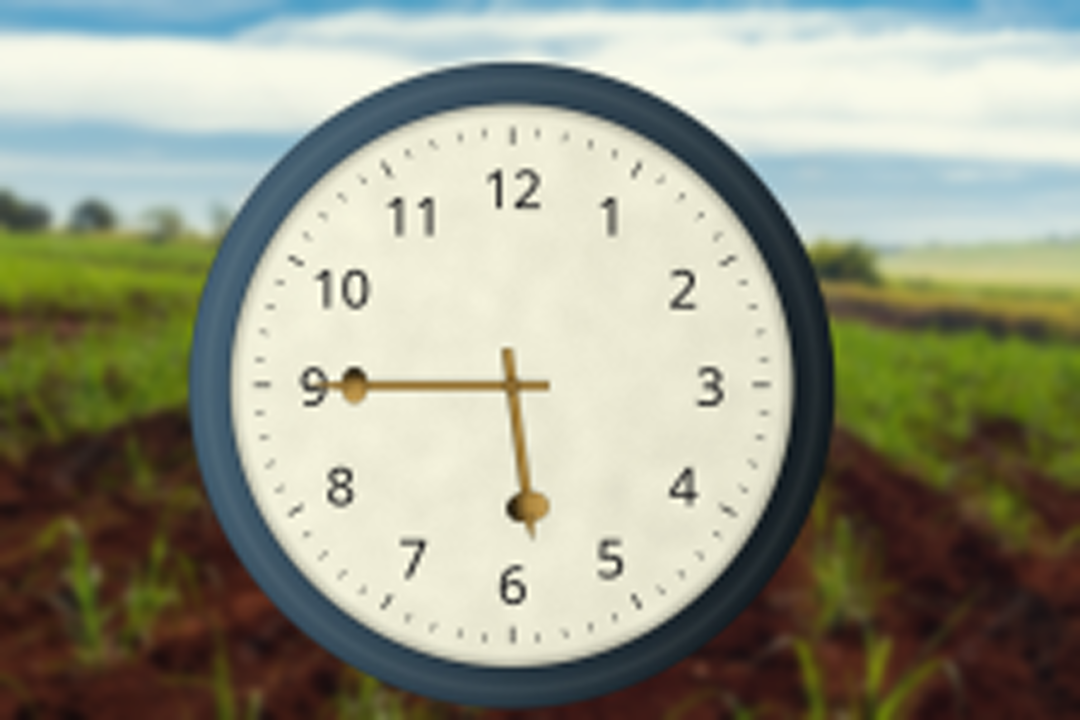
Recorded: 5,45
